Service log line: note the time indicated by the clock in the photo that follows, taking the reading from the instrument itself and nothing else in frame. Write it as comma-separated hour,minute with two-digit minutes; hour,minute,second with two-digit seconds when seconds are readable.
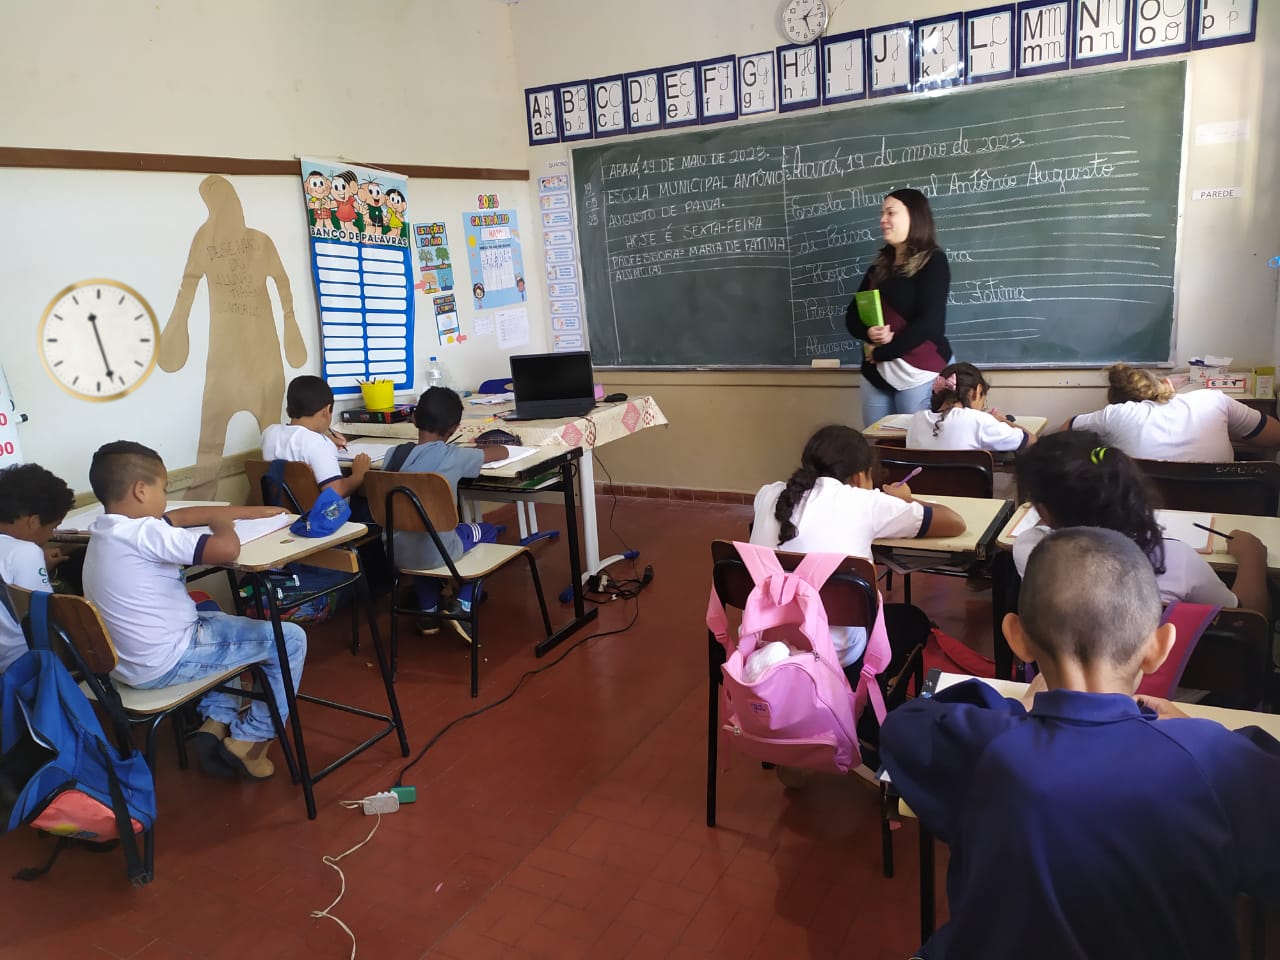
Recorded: 11,27
